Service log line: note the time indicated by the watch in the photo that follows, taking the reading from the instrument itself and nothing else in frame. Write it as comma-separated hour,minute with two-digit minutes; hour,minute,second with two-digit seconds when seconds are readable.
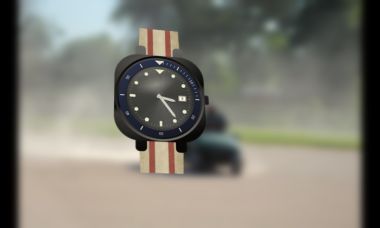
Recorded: 3,24
